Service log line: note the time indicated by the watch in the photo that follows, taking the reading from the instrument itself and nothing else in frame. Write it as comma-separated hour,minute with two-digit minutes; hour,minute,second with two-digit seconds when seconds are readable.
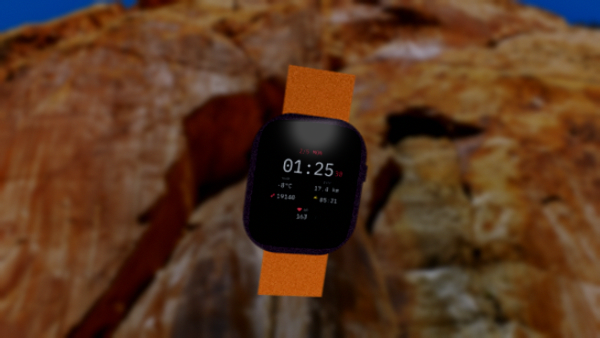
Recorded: 1,25
